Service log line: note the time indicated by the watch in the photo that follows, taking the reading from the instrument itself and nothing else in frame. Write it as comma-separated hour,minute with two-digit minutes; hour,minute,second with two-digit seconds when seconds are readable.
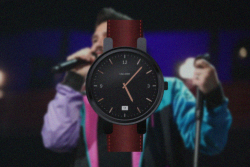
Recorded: 5,07
